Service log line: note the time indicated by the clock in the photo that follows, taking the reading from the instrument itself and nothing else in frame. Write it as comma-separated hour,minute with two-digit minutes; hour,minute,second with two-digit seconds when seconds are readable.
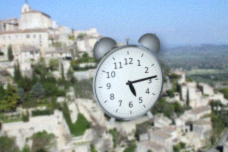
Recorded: 5,14
